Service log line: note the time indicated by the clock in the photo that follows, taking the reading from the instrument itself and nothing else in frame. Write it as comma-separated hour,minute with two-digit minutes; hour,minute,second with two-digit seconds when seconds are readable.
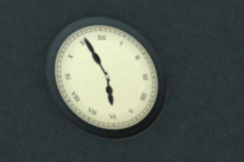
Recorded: 5,56
